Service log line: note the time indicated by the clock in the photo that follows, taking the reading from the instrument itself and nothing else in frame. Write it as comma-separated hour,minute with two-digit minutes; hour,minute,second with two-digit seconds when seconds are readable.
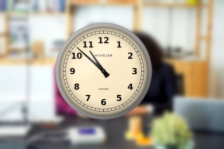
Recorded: 10,52
